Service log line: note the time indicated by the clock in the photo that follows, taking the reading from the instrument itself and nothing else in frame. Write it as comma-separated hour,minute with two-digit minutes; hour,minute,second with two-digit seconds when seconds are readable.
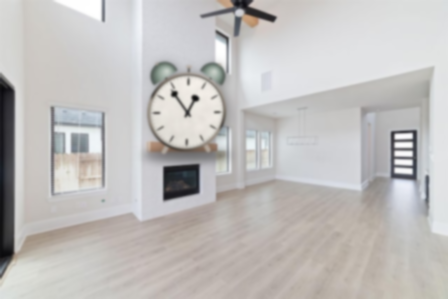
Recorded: 12,54
